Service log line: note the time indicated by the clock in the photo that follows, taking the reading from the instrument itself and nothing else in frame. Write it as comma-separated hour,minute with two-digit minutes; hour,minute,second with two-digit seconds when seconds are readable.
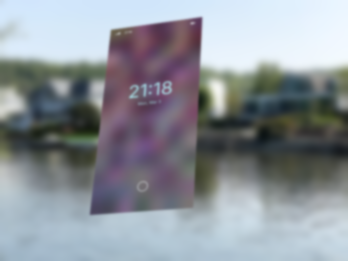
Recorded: 21,18
